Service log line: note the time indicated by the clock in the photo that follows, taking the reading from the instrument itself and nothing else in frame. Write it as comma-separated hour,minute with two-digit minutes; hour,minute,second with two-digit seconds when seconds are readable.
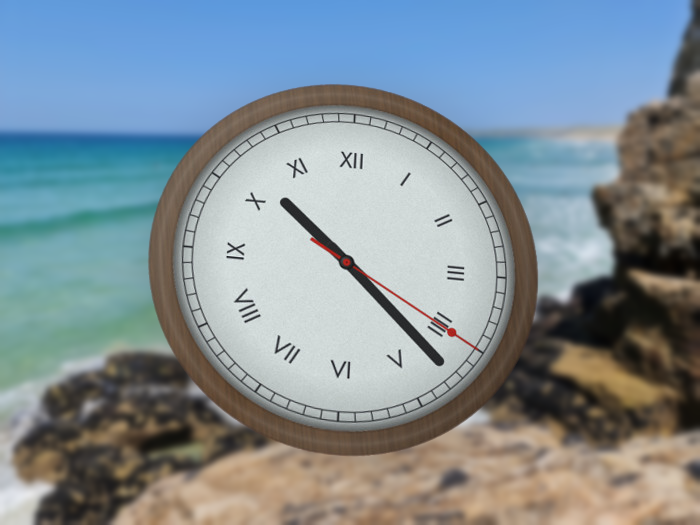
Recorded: 10,22,20
